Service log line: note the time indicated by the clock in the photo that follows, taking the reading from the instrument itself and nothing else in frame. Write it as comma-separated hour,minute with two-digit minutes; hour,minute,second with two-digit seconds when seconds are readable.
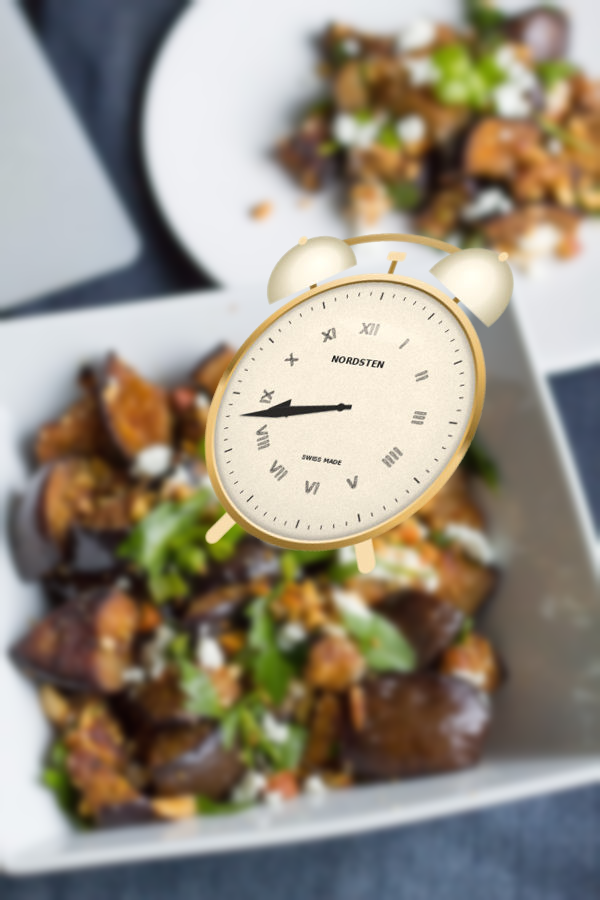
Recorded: 8,43
